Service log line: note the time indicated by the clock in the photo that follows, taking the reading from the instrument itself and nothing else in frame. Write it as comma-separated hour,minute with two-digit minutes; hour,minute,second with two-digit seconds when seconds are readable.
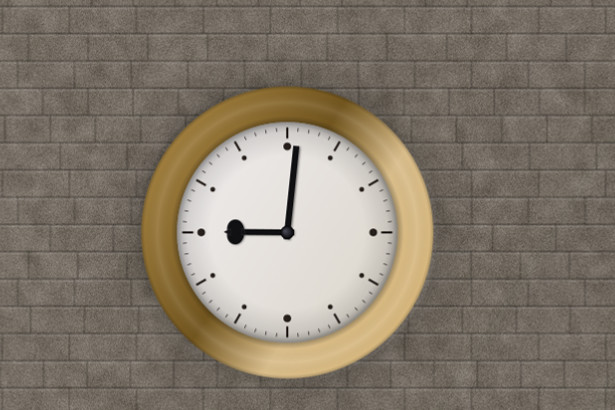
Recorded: 9,01
